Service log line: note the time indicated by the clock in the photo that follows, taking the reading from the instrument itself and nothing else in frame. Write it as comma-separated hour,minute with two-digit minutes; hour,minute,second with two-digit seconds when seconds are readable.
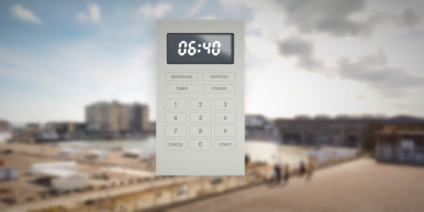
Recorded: 6,40
